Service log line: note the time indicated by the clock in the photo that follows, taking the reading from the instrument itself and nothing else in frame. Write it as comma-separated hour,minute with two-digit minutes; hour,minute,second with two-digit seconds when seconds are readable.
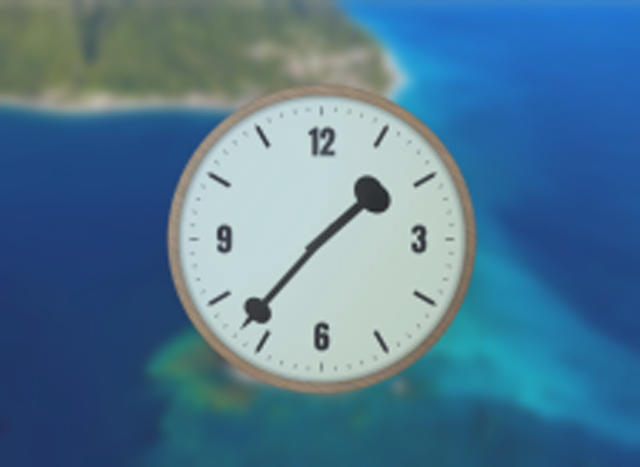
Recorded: 1,37
